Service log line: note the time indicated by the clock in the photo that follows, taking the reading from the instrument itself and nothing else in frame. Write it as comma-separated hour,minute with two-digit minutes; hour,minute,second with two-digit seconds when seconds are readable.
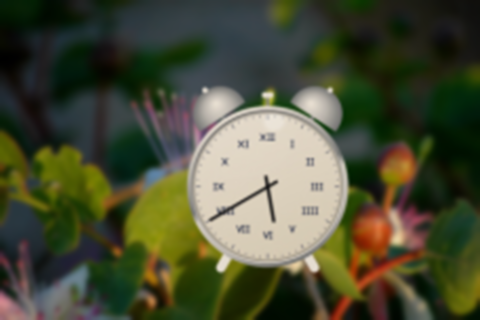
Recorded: 5,40
